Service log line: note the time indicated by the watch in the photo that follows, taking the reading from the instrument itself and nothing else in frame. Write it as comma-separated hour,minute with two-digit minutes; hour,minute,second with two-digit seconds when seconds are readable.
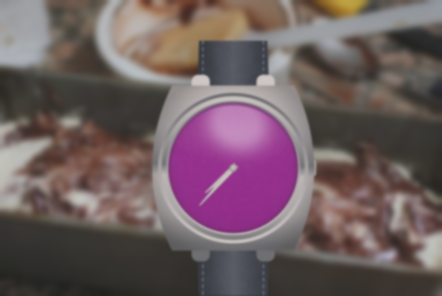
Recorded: 7,37
